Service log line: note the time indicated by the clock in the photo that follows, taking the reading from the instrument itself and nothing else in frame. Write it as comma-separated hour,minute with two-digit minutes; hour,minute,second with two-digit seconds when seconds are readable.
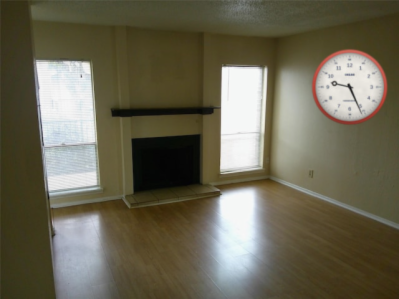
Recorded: 9,26
